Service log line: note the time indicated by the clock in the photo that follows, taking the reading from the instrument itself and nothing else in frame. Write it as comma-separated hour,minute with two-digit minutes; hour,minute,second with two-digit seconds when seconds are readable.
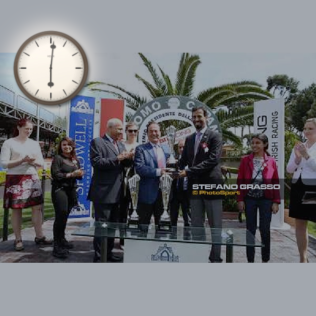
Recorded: 6,01
